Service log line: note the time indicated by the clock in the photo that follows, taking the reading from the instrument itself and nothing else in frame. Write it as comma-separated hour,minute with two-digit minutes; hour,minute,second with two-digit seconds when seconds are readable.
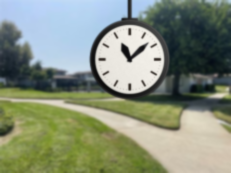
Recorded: 11,08
